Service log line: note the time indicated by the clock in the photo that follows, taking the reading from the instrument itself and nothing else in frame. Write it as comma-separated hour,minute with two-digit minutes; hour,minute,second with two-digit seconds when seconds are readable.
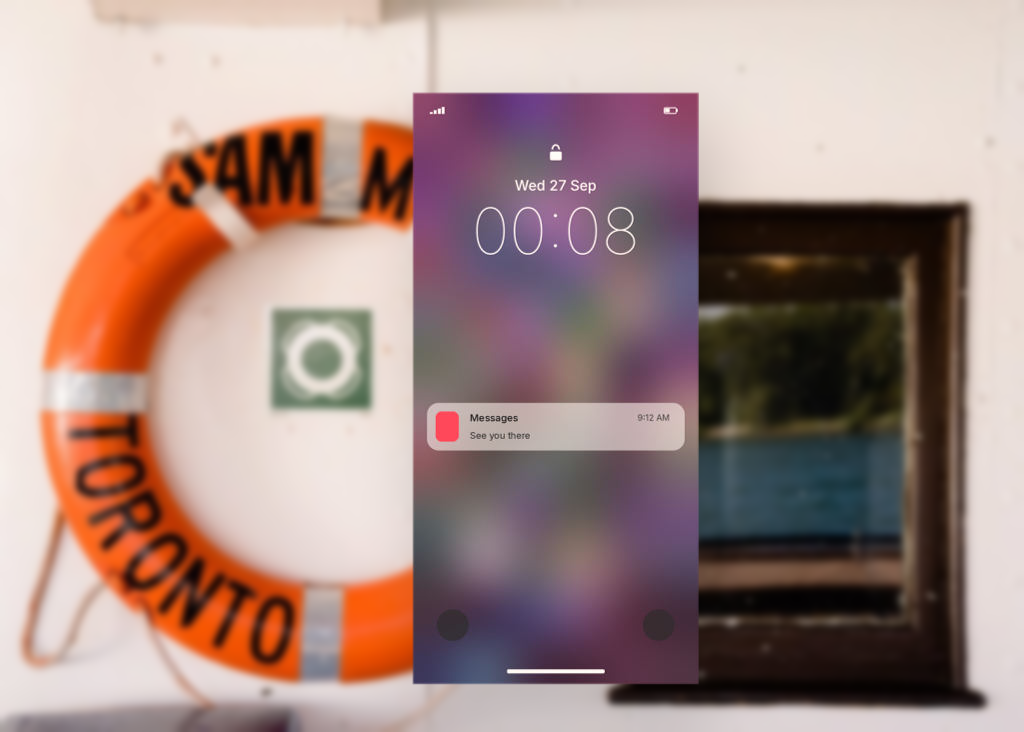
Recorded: 0,08
